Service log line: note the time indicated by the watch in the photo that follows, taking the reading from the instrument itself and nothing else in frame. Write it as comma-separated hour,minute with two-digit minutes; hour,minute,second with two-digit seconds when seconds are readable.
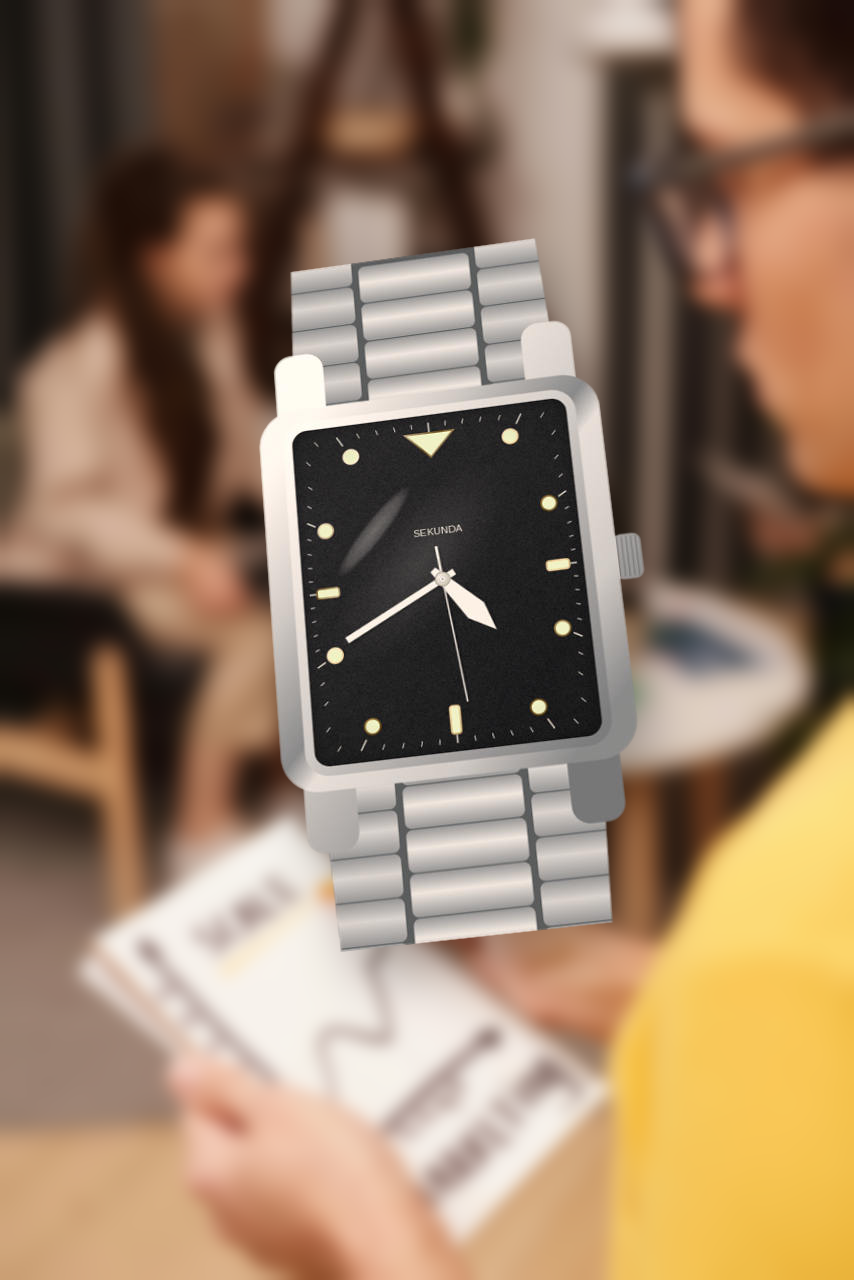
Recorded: 4,40,29
